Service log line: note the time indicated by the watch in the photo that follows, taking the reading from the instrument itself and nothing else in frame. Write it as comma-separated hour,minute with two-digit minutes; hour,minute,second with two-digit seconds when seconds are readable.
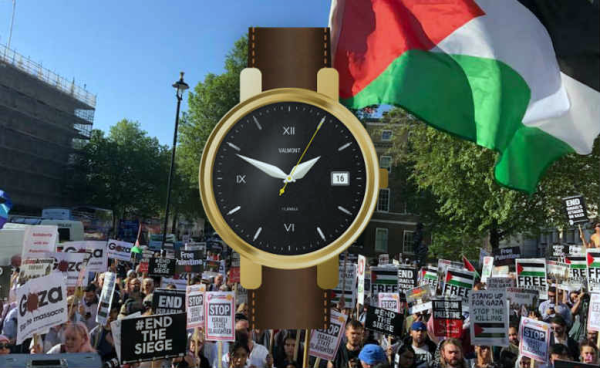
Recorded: 1,49,05
